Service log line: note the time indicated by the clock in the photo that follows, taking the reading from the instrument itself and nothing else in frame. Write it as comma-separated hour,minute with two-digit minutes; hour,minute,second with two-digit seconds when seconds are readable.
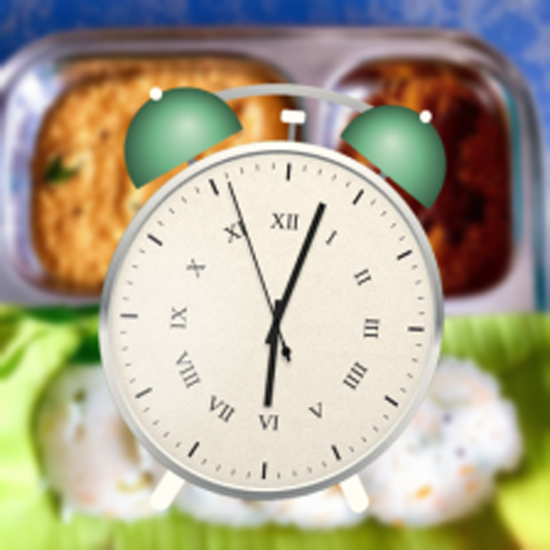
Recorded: 6,02,56
